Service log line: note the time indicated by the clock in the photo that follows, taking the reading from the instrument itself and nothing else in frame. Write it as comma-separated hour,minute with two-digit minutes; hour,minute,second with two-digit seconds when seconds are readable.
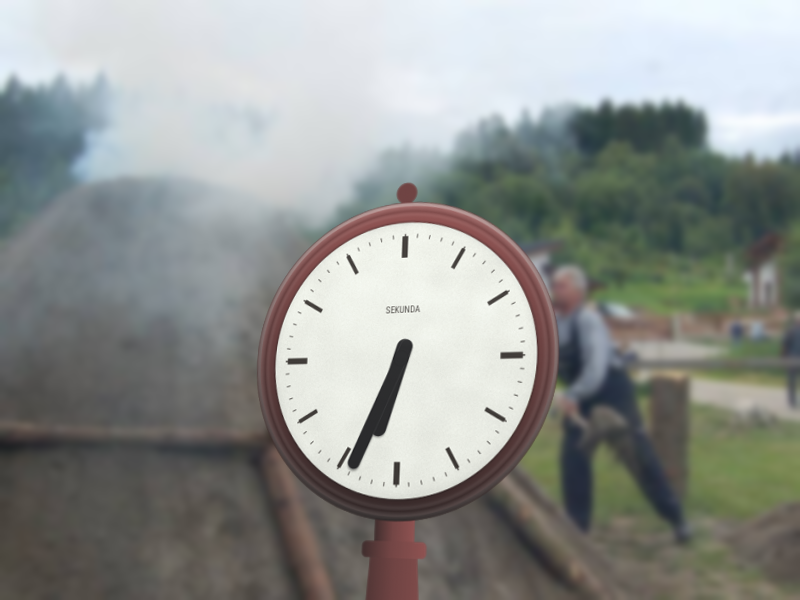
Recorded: 6,34
